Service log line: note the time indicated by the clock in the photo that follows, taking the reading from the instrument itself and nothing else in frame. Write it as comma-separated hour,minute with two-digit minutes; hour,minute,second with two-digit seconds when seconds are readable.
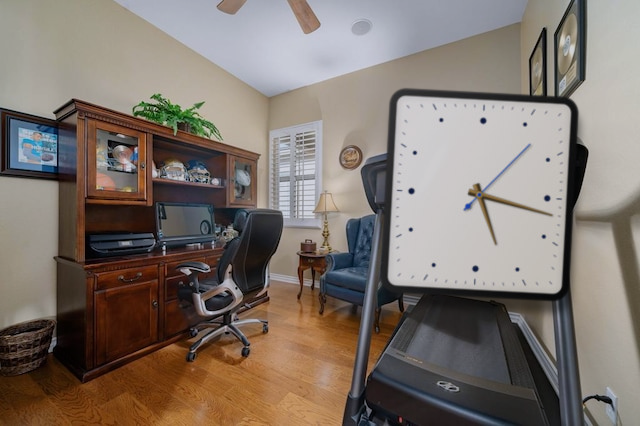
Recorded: 5,17,07
